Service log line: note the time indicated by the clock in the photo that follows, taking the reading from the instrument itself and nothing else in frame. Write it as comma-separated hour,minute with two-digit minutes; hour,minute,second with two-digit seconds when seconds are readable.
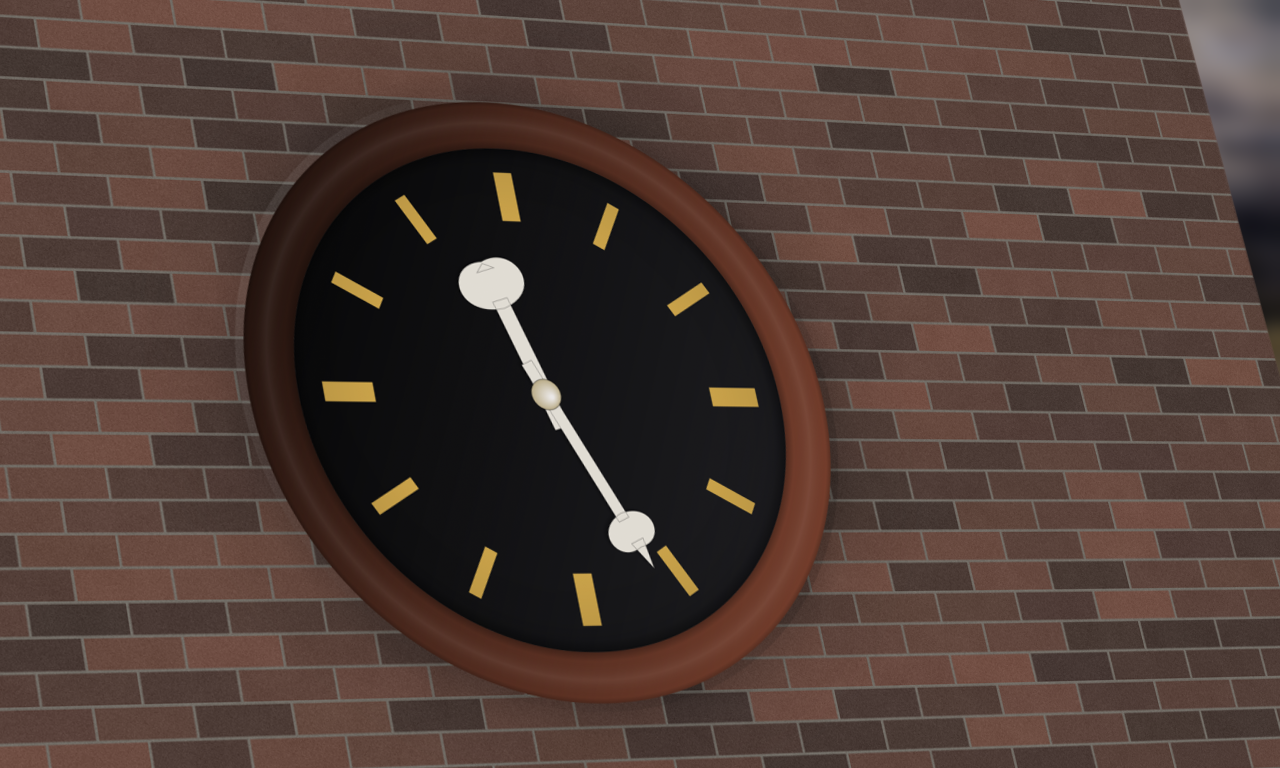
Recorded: 11,26
